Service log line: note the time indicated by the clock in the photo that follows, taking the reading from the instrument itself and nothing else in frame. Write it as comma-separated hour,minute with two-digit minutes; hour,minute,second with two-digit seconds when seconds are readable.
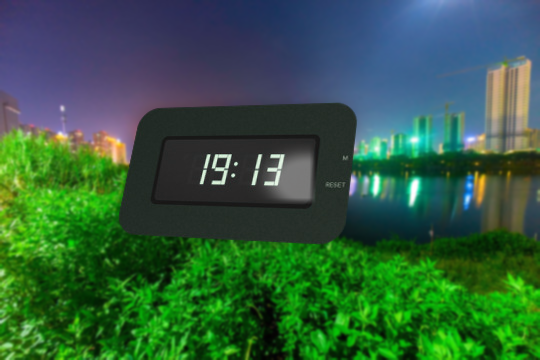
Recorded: 19,13
